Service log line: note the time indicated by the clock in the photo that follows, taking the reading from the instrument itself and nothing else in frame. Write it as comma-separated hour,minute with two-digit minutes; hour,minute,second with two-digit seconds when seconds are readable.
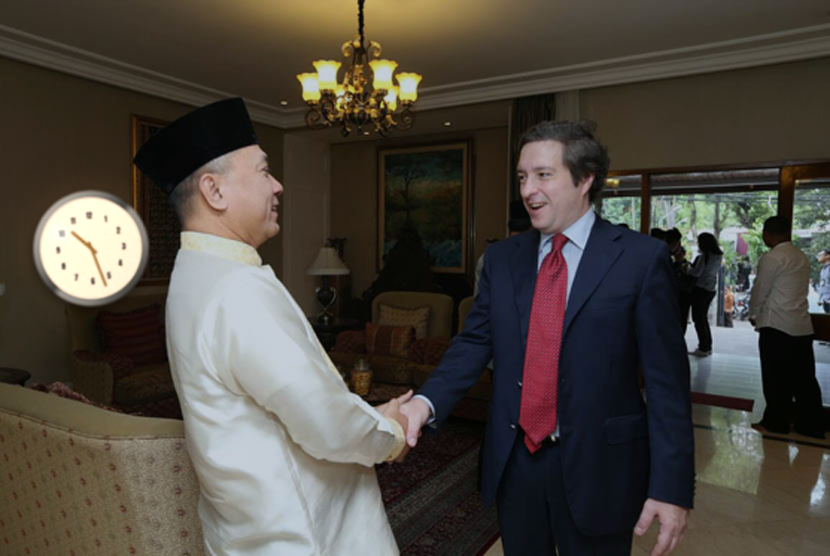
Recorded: 10,27
